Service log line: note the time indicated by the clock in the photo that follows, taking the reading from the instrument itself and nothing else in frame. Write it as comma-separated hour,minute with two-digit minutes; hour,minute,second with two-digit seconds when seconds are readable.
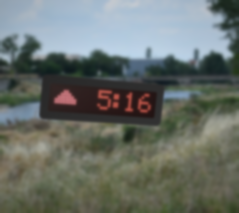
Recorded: 5,16
